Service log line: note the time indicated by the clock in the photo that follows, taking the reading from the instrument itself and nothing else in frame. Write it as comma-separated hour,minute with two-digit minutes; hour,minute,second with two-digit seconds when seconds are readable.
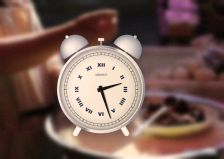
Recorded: 2,27
